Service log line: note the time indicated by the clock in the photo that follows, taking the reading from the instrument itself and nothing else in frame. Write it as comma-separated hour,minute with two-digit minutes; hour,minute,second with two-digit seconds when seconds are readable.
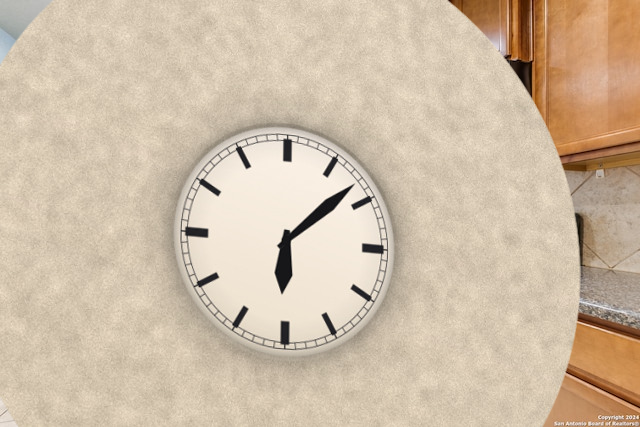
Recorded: 6,08
